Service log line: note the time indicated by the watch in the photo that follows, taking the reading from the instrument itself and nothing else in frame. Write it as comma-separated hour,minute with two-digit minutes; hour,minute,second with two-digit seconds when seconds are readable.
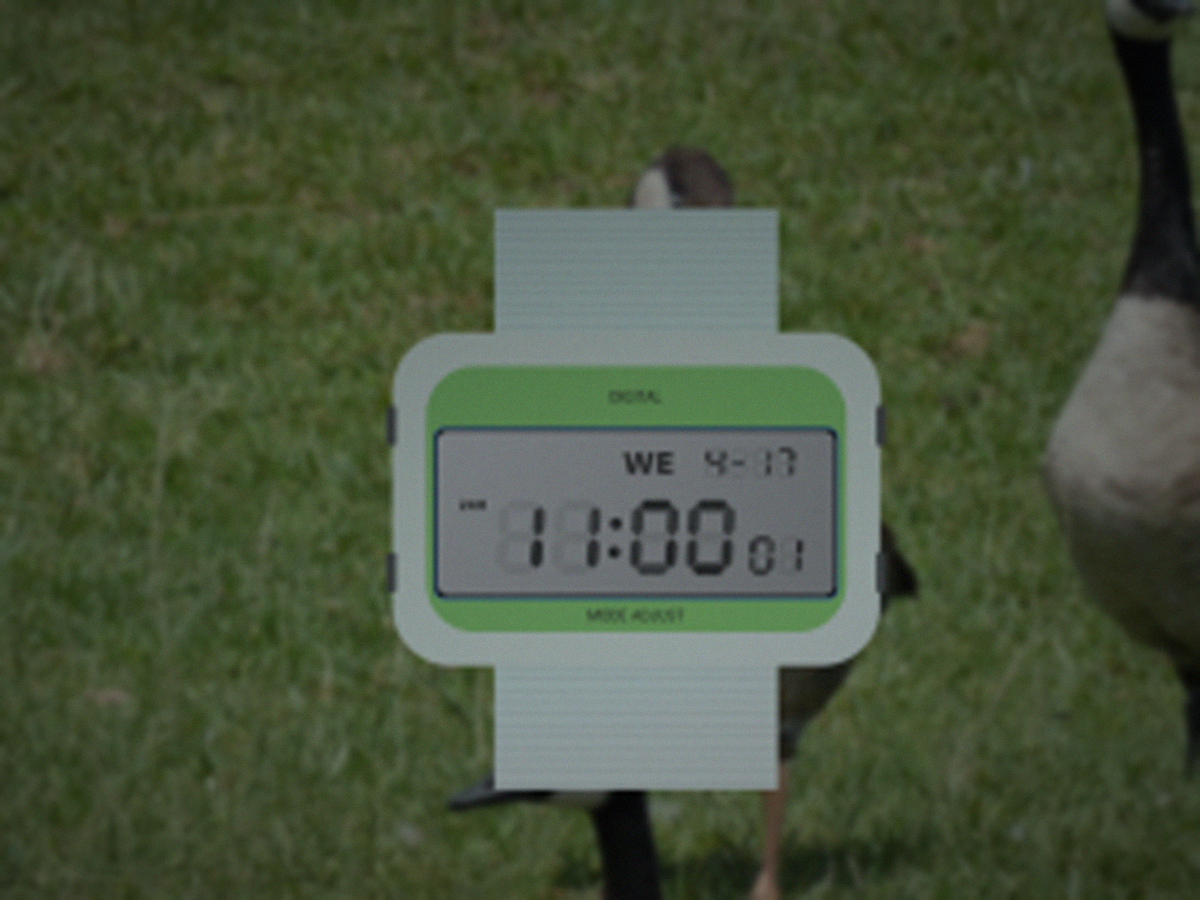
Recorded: 11,00,01
